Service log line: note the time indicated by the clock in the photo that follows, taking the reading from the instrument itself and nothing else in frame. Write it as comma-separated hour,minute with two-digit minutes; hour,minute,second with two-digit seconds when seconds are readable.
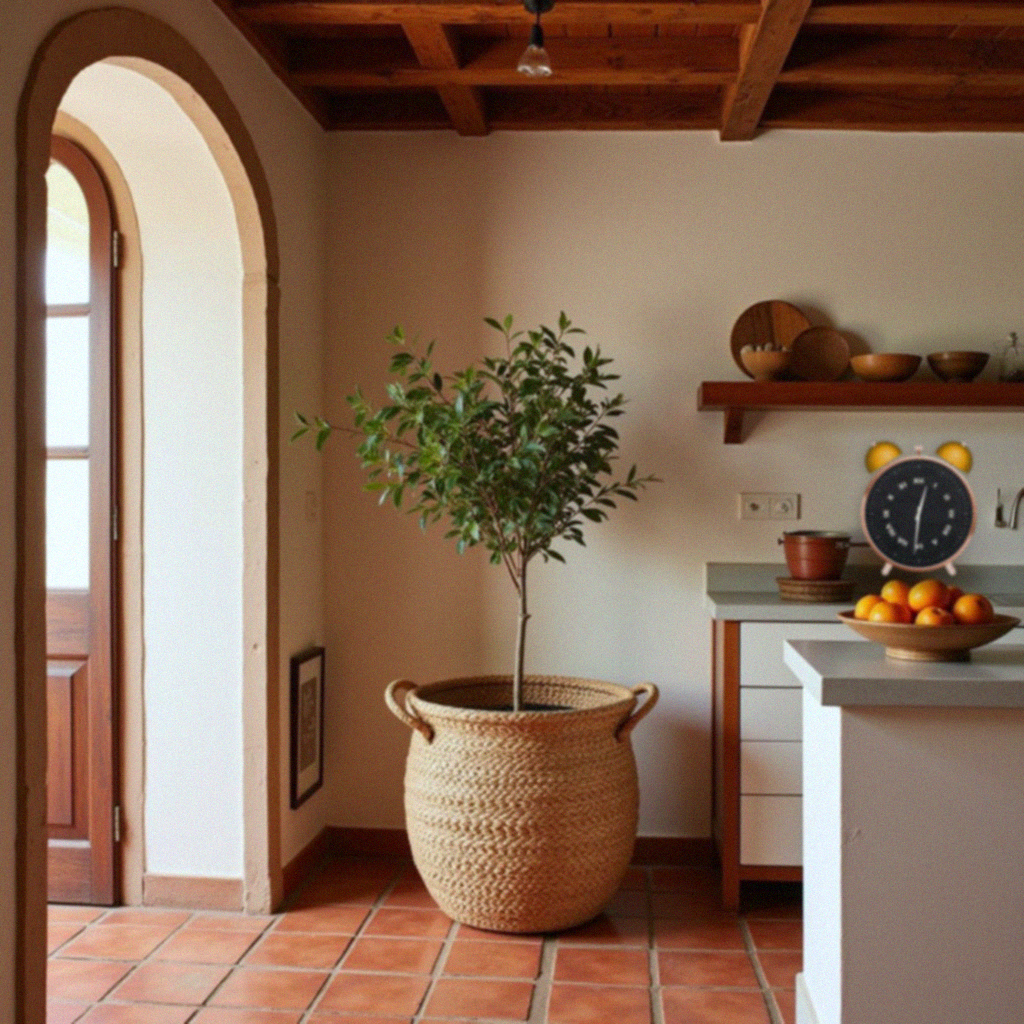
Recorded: 12,31
